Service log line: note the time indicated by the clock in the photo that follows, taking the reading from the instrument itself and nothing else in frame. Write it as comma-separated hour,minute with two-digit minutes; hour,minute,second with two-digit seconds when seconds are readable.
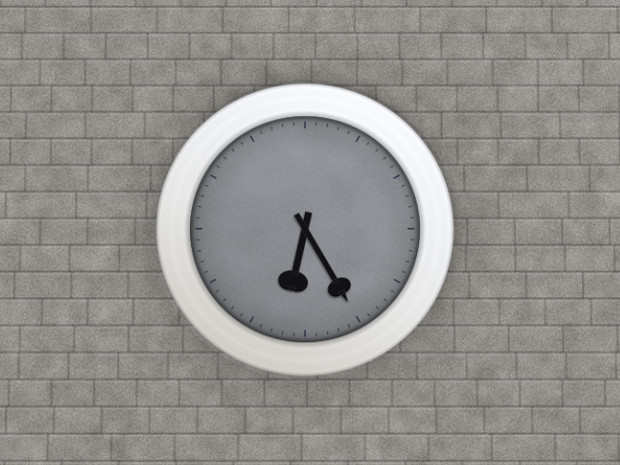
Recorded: 6,25
